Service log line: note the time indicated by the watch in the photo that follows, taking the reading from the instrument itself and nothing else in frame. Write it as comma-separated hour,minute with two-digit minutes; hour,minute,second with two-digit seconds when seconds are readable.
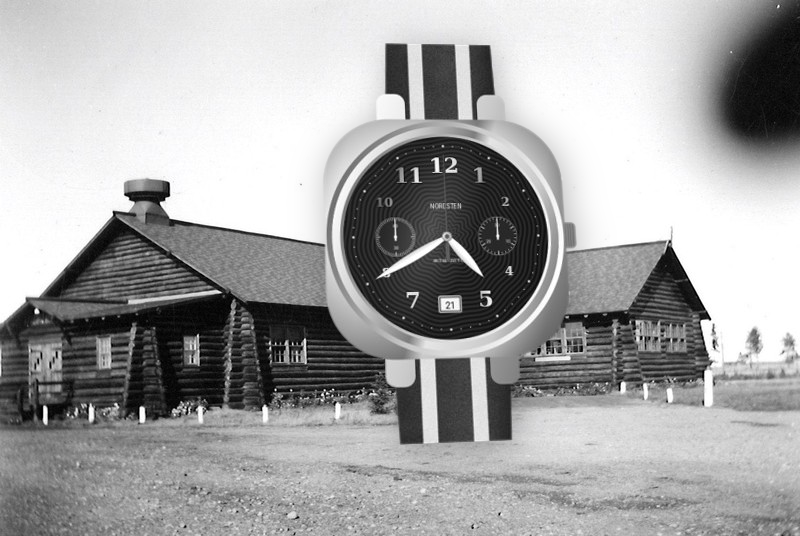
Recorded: 4,40
